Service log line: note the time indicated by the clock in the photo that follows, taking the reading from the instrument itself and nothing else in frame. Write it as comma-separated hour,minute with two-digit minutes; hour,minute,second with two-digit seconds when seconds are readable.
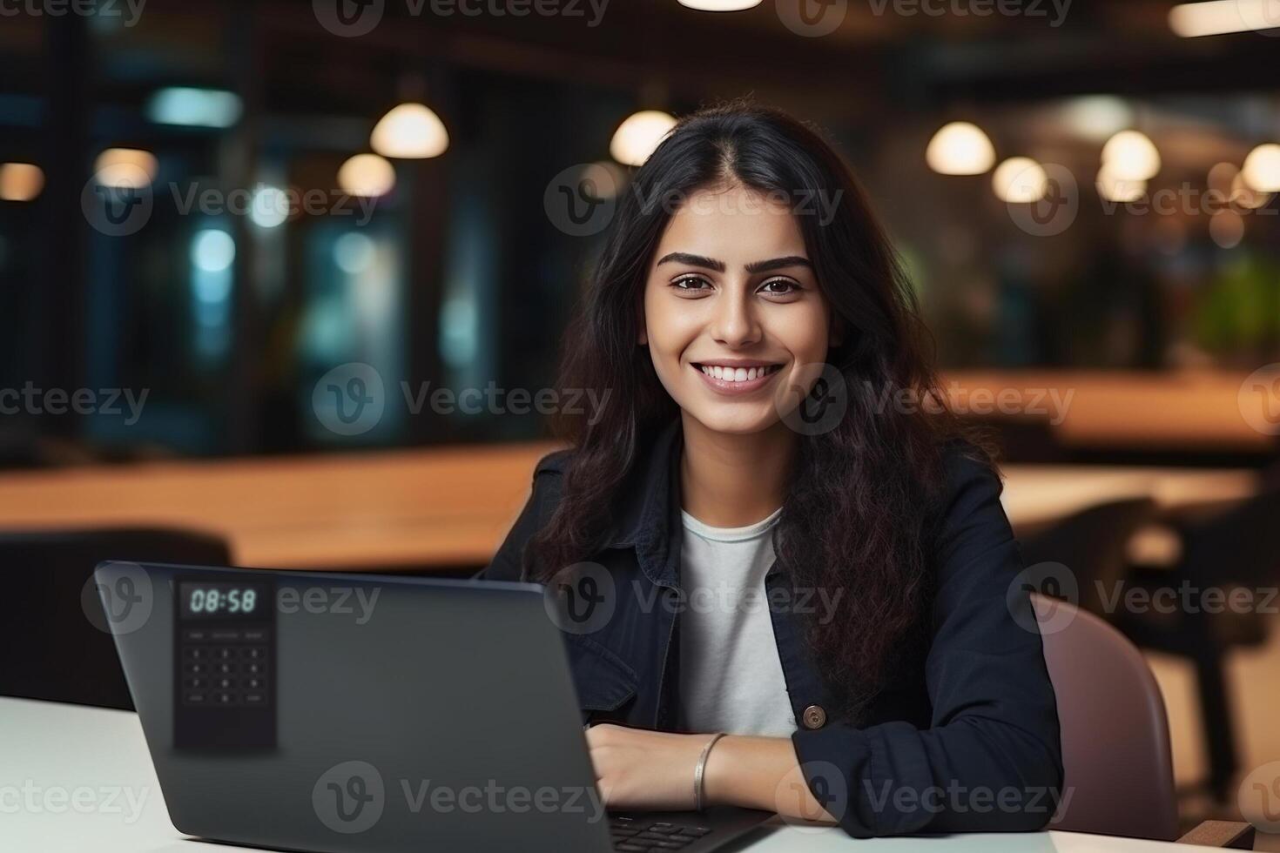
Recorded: 8,58
